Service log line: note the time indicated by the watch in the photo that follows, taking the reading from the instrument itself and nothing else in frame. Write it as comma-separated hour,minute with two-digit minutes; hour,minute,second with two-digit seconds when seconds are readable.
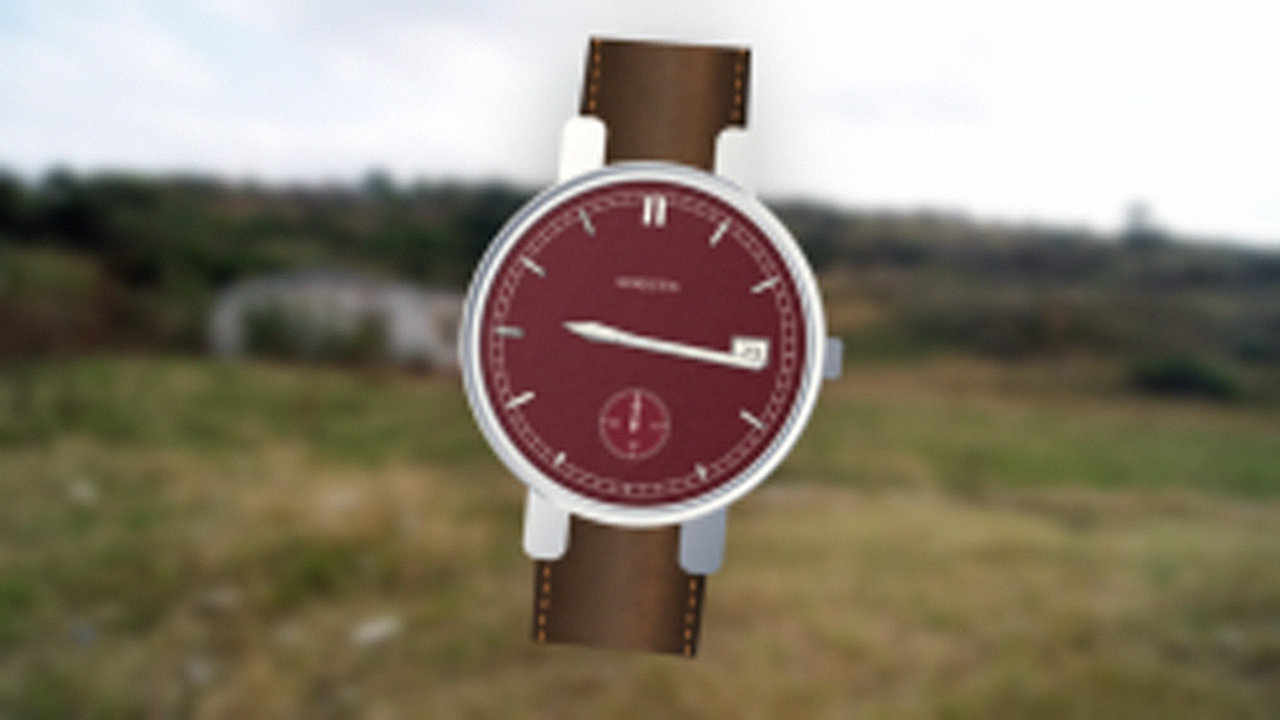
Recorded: 9,16
